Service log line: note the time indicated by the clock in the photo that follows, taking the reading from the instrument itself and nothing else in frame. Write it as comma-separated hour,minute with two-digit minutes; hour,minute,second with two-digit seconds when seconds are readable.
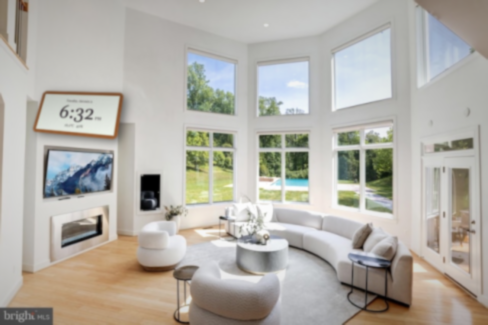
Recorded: 6,32
